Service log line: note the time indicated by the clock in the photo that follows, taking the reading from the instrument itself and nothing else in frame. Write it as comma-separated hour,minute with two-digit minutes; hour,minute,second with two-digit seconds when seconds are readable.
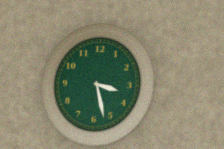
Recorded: 3,27
